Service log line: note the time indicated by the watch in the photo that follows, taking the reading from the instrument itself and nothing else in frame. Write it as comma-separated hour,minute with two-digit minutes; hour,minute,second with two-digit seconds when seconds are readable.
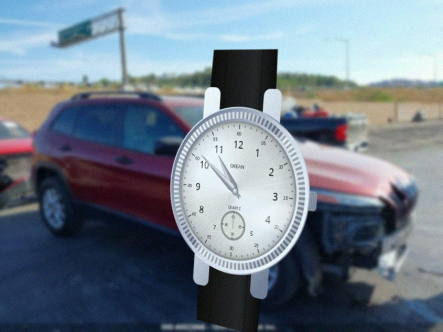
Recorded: 10,51
